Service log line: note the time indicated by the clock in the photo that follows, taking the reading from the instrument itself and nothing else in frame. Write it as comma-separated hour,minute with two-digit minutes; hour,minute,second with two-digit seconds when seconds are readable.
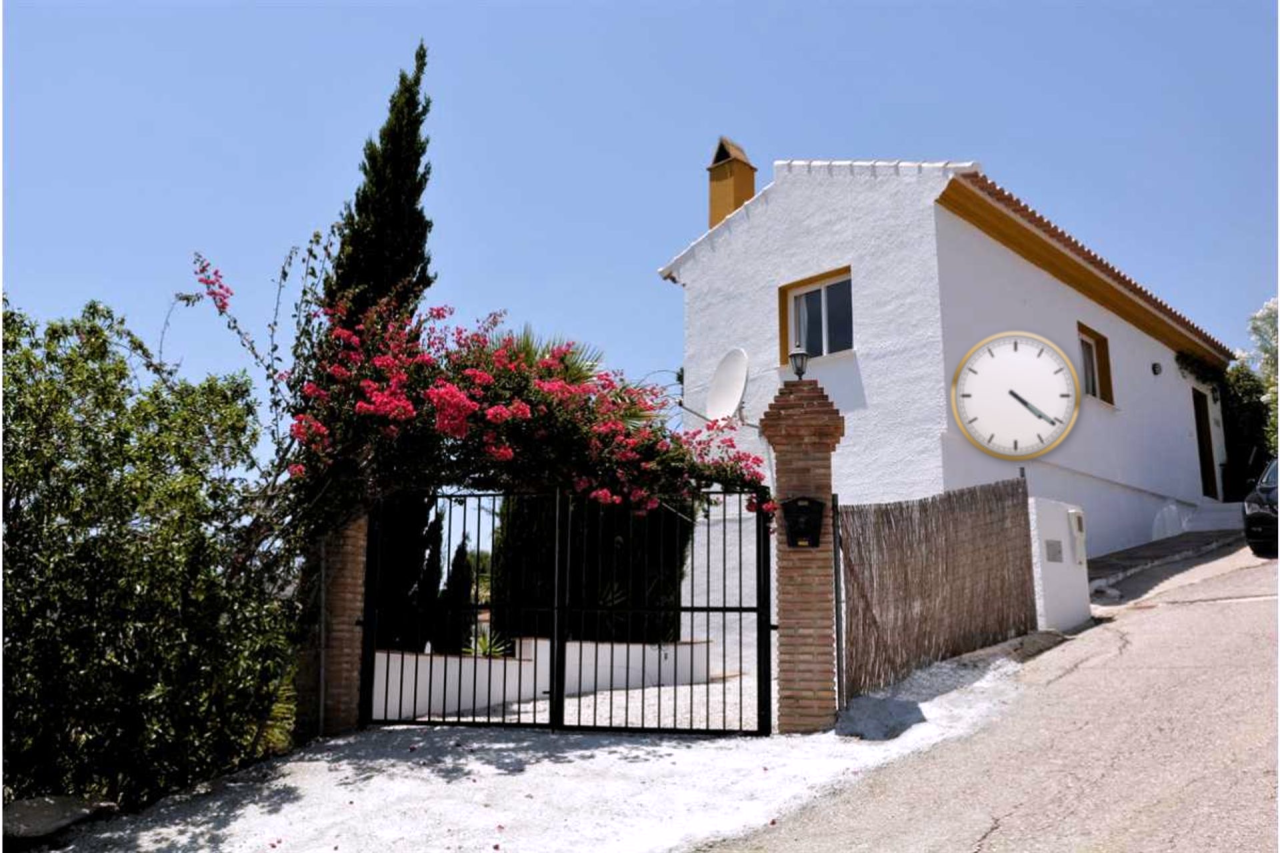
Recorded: 4,21
